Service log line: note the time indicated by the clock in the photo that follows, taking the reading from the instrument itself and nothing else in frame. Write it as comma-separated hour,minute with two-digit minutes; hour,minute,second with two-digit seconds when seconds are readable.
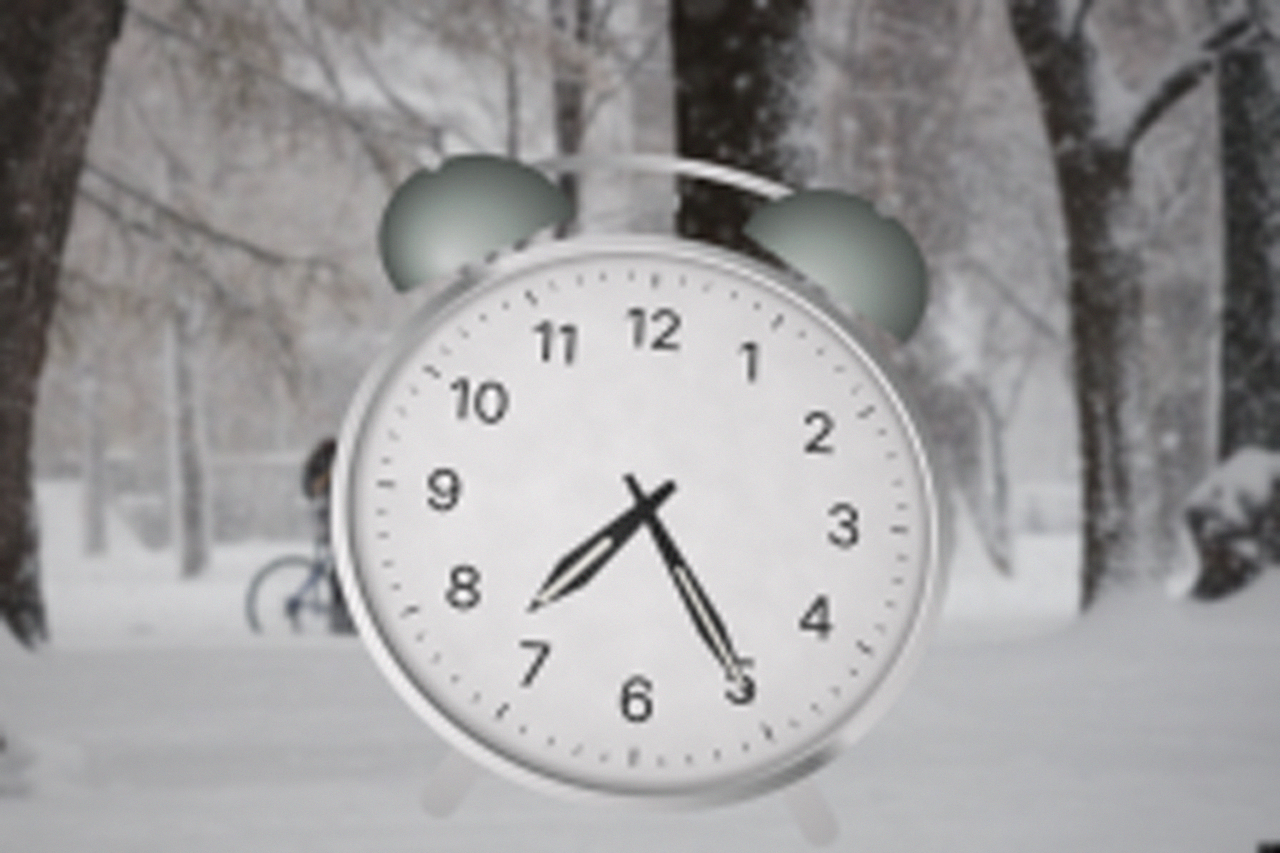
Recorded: 7,25
